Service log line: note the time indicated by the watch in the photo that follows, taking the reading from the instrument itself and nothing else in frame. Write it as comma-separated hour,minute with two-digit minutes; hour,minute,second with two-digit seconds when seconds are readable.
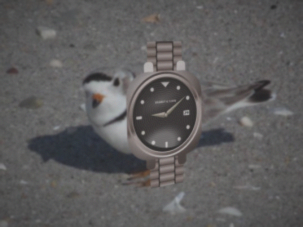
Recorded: 9,09
